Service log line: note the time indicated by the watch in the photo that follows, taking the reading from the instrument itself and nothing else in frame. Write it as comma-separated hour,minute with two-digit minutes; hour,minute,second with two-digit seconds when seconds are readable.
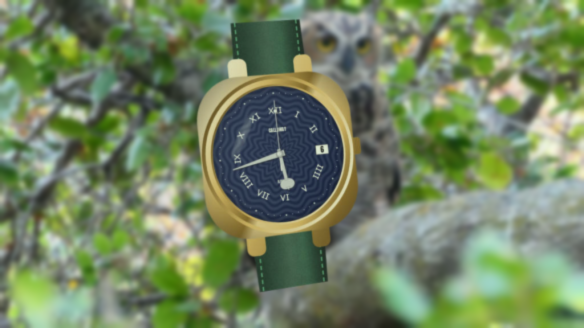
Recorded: 5,43,00
